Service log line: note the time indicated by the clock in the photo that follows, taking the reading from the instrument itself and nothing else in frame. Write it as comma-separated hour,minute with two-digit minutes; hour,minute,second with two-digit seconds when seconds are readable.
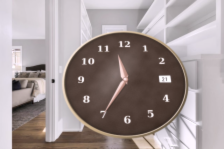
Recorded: 11,35
